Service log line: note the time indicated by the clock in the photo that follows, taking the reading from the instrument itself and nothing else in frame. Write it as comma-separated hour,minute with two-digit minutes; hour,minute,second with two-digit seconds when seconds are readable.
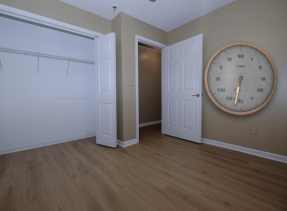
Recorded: 6,32
